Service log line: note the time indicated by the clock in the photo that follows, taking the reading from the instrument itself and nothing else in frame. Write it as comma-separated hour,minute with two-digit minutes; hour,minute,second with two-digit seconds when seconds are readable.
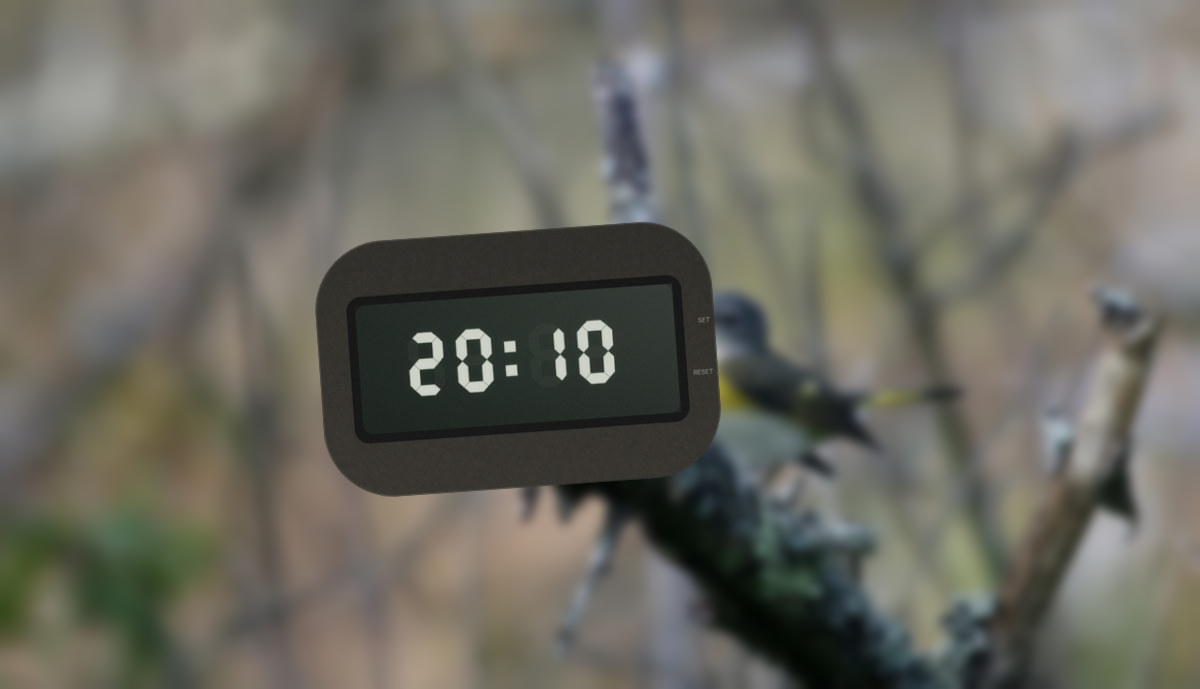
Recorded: 20,10
